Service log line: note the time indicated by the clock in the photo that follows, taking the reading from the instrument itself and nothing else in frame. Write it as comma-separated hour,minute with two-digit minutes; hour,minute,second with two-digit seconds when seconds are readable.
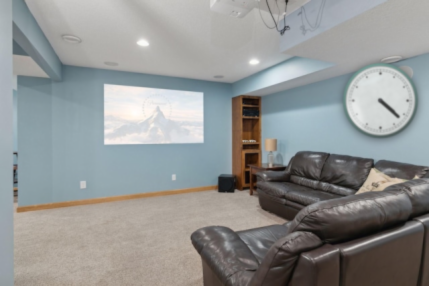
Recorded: 4,22
